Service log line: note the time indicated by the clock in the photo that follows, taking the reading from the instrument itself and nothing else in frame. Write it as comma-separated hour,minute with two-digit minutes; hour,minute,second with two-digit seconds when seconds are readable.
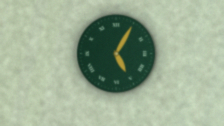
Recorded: 5,05
